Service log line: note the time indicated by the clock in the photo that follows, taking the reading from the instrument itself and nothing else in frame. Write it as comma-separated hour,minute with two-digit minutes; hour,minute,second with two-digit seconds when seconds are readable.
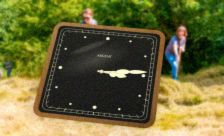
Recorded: 3,14
